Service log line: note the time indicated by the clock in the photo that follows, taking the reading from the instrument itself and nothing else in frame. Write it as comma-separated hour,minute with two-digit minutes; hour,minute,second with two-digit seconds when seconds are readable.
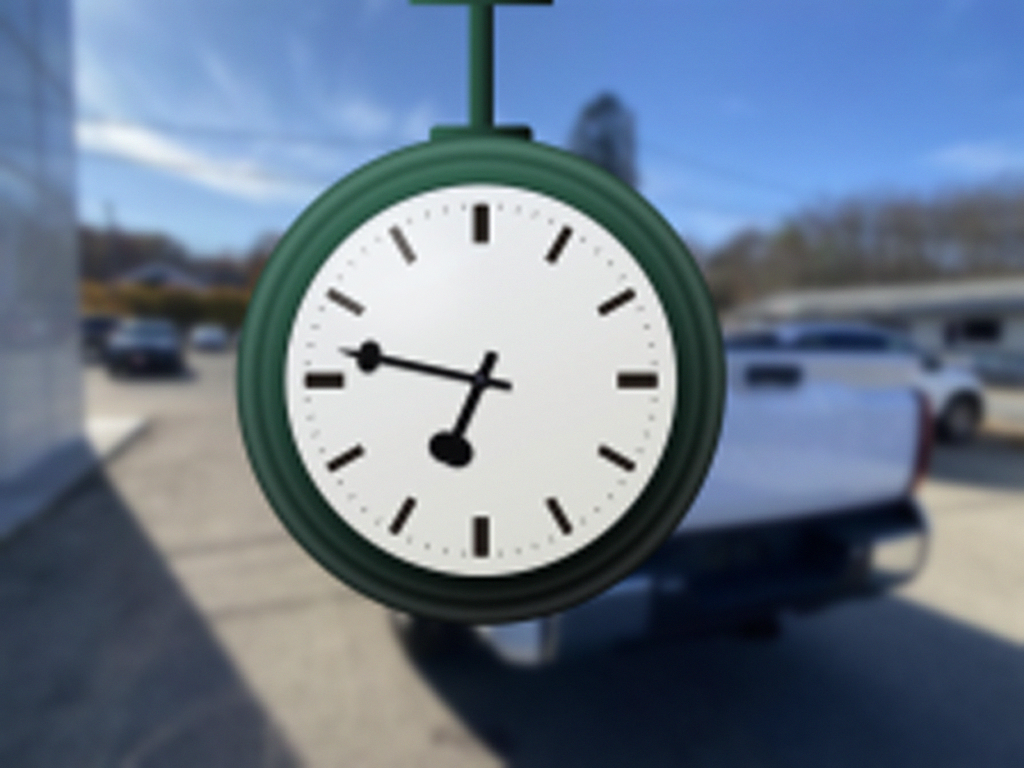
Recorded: 6,47
